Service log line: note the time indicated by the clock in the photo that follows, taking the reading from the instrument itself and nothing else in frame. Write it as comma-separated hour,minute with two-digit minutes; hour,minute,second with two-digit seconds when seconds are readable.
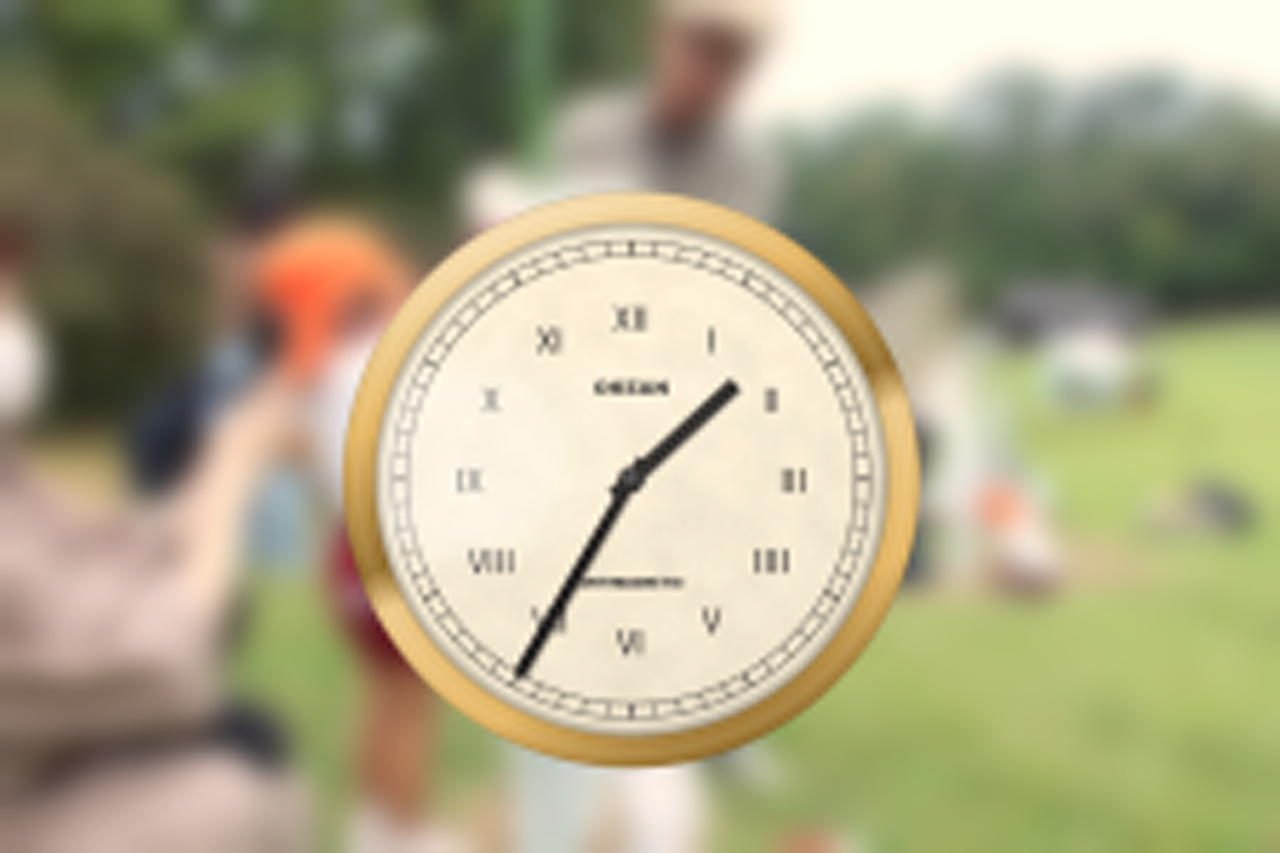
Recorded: 1,35
